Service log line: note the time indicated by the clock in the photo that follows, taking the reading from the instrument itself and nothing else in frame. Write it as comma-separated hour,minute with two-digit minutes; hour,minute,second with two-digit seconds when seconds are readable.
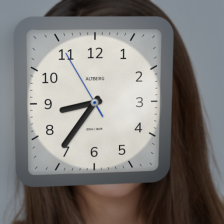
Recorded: 8,35,55
